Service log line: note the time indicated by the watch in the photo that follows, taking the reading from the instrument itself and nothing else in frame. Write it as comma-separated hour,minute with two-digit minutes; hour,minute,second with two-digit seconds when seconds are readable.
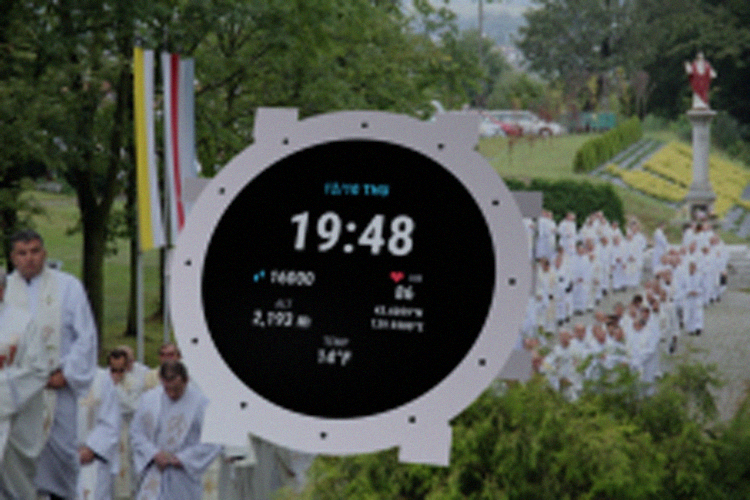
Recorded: 19,48
